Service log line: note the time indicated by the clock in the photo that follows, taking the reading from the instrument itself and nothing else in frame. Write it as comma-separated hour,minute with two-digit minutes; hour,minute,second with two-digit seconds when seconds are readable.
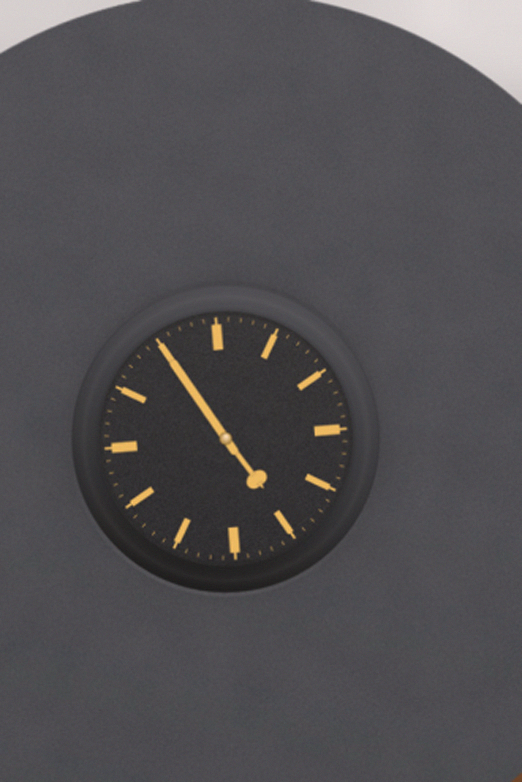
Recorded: 4,55
